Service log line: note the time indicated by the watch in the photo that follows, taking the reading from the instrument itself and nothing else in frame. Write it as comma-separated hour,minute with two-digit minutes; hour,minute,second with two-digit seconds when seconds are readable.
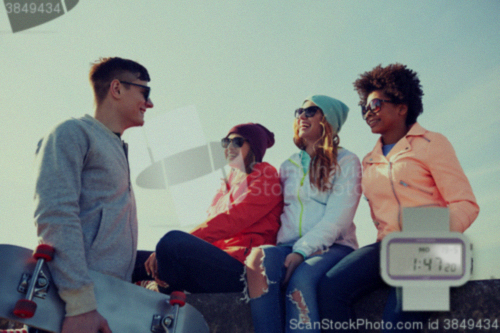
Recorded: 1,47
